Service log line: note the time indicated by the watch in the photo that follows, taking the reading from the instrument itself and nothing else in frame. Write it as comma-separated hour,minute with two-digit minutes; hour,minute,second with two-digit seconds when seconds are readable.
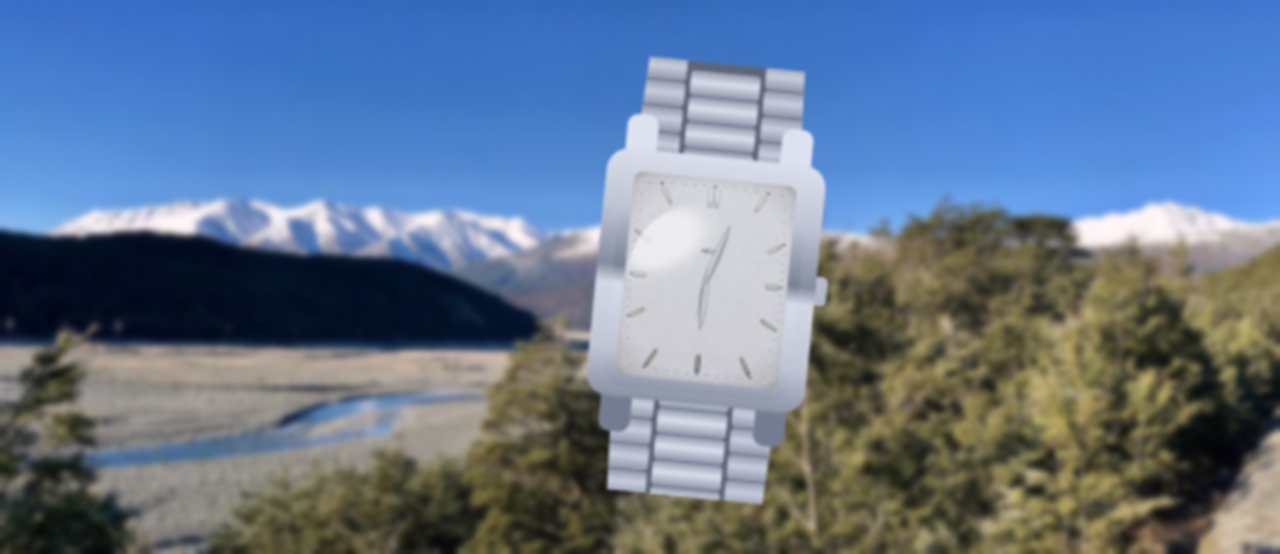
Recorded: 6,03
